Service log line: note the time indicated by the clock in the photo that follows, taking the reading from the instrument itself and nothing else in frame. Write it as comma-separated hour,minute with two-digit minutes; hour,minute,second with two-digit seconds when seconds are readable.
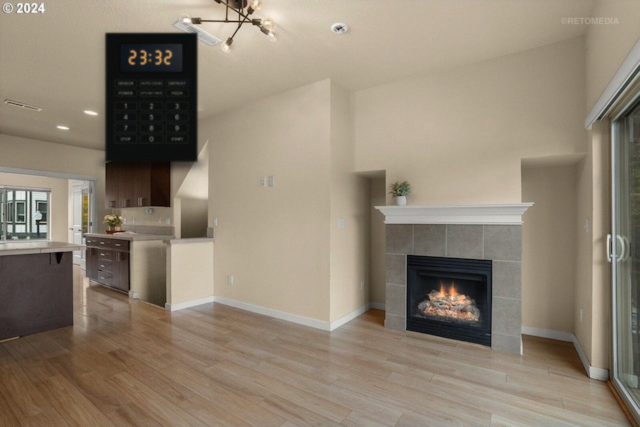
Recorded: 23,32
